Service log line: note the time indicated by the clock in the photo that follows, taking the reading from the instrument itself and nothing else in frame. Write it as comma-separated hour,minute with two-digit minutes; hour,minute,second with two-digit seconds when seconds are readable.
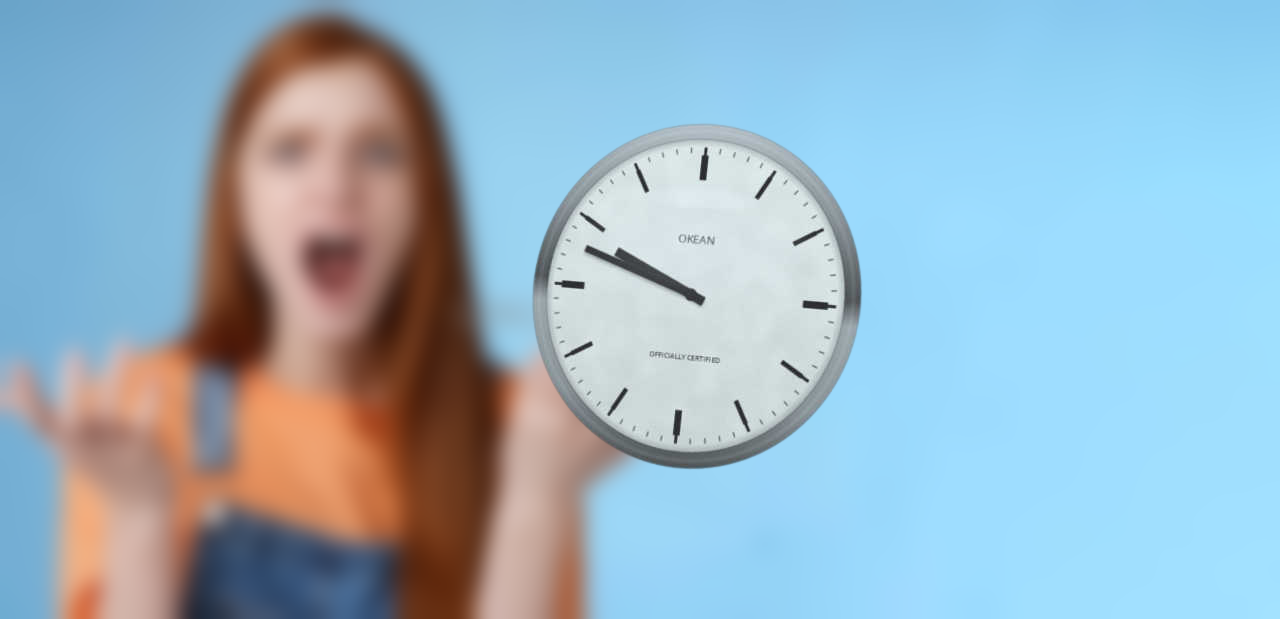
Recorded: 9,48
